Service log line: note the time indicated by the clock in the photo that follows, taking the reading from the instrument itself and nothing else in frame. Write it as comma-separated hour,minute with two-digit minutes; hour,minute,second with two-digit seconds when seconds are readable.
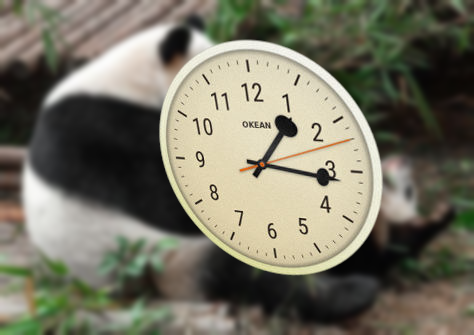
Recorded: 1,16,12
